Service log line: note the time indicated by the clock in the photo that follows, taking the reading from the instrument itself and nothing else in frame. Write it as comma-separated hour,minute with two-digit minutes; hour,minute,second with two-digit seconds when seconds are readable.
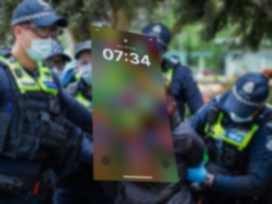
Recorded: 7,34
